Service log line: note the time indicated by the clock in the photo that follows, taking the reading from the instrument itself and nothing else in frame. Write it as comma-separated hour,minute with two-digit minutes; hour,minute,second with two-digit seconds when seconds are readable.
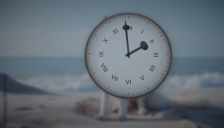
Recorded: 1,59
